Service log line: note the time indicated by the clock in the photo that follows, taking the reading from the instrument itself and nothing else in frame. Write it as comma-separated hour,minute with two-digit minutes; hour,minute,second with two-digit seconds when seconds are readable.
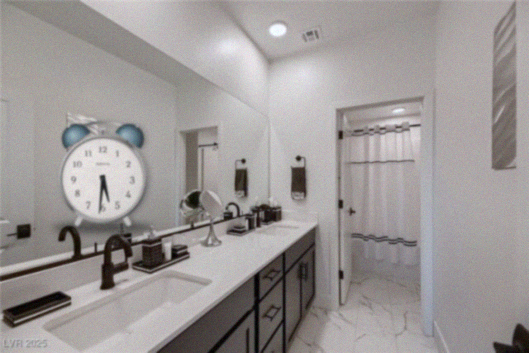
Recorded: 5,31
